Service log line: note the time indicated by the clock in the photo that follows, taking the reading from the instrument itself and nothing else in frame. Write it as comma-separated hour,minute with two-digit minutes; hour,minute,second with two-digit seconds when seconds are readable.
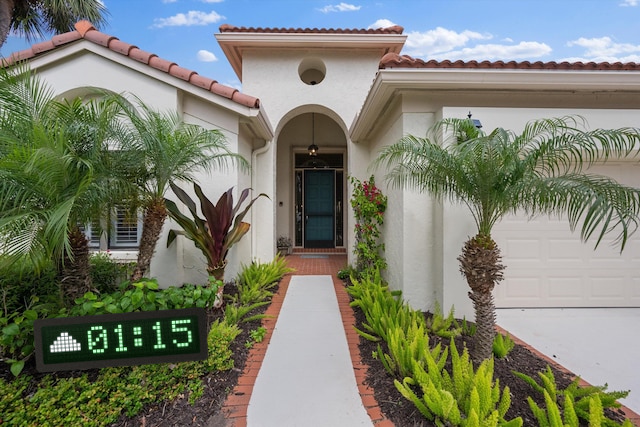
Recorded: 1,15
